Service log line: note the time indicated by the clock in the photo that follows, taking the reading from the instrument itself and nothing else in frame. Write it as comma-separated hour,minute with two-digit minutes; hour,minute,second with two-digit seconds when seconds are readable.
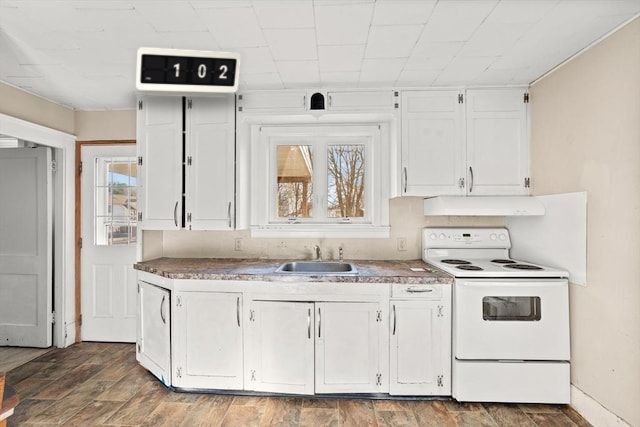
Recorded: 1,02
